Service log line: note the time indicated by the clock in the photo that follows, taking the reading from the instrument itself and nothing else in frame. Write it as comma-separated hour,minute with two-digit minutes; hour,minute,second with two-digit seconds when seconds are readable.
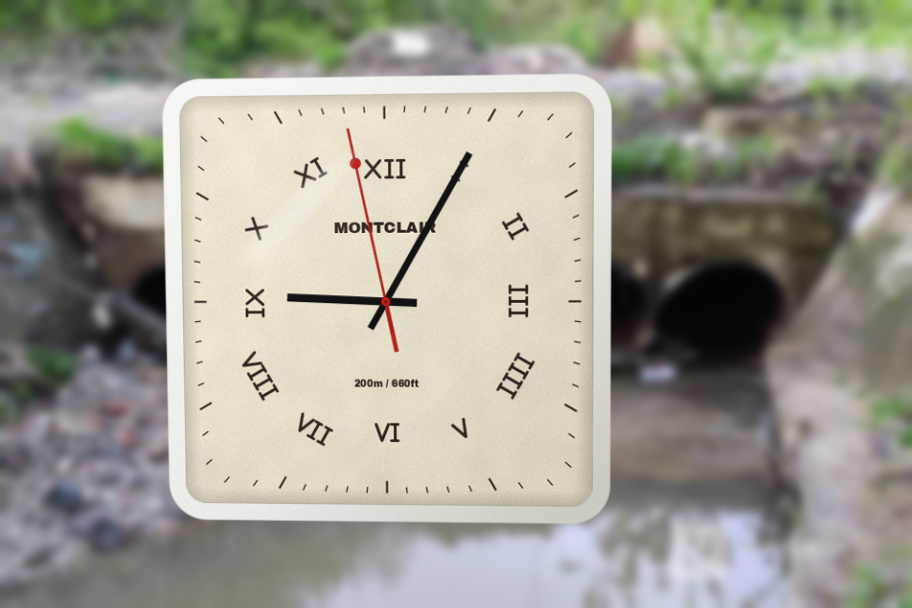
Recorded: 9,04,58
